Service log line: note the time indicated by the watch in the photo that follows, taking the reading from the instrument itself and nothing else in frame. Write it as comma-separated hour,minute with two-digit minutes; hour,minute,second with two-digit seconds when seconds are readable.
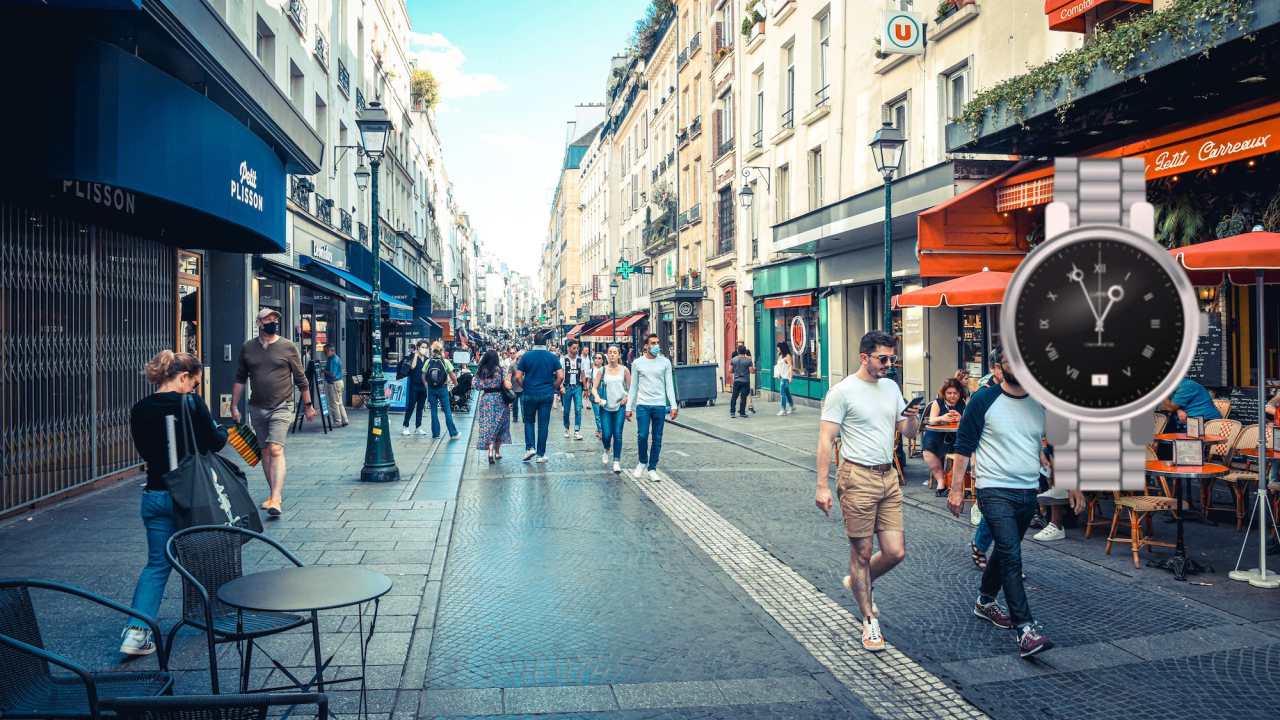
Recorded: 12,56,00
